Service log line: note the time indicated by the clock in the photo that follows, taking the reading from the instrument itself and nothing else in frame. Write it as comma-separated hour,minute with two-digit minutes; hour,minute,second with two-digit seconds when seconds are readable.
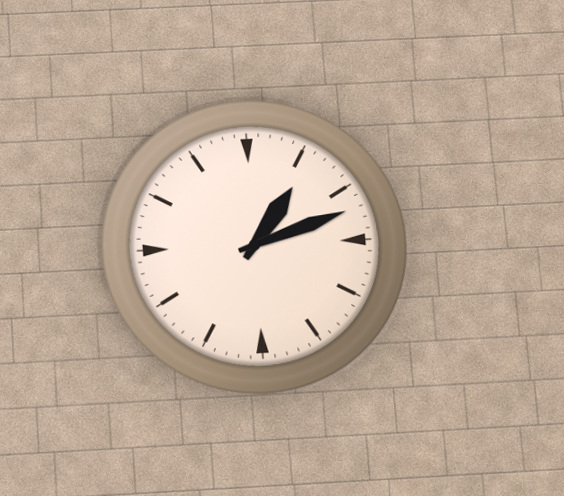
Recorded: 1,12
